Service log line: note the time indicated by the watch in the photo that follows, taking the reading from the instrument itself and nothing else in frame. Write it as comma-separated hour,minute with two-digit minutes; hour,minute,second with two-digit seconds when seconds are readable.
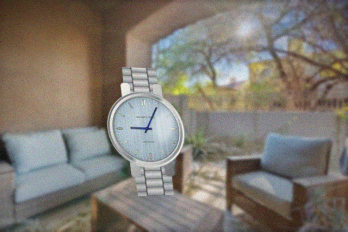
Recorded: 9,05
